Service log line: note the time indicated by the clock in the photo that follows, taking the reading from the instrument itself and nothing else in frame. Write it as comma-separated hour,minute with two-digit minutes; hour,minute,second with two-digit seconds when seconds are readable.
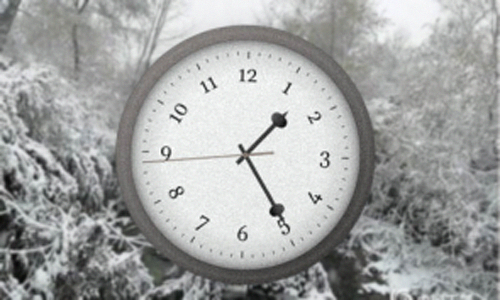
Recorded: 1,24,44
